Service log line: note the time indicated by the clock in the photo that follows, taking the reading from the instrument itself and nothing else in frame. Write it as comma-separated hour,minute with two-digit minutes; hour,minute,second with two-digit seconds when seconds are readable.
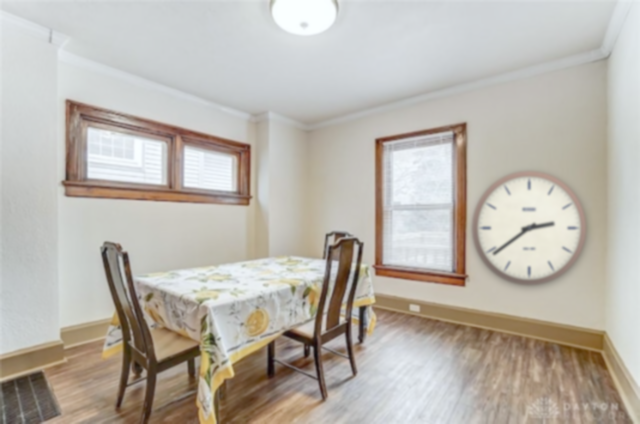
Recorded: 2,39
